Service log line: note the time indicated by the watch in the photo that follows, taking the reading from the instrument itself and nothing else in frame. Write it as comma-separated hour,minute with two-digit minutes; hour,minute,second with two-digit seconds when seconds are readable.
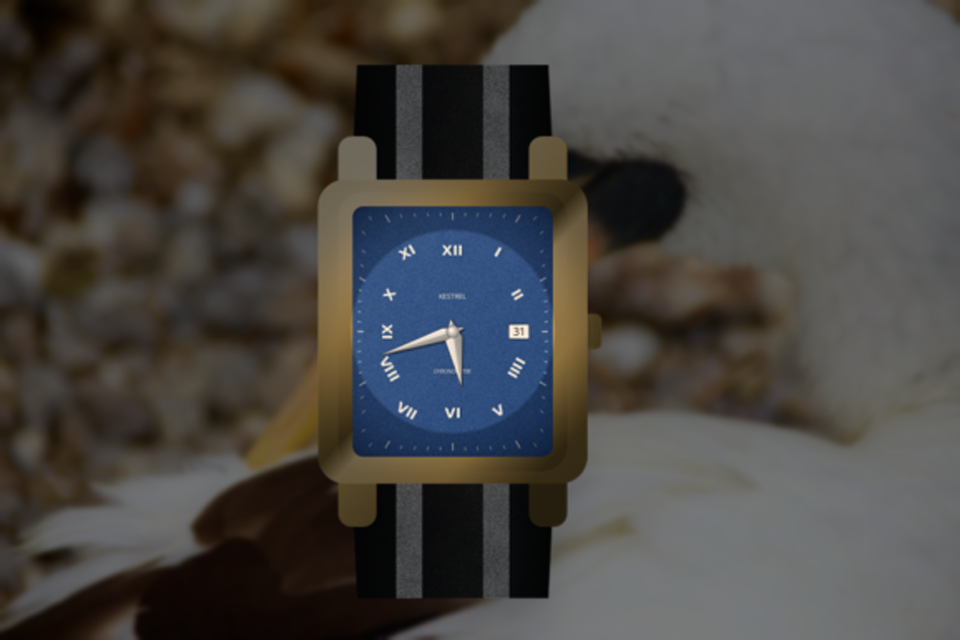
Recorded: 5,42
